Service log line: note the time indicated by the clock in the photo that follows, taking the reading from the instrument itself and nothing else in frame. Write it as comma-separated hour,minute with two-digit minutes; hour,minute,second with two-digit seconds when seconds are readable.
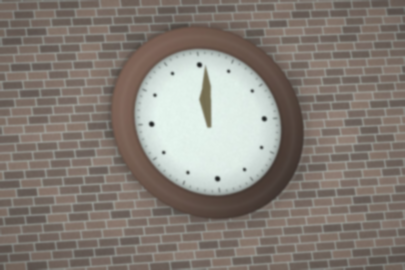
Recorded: 12,01
